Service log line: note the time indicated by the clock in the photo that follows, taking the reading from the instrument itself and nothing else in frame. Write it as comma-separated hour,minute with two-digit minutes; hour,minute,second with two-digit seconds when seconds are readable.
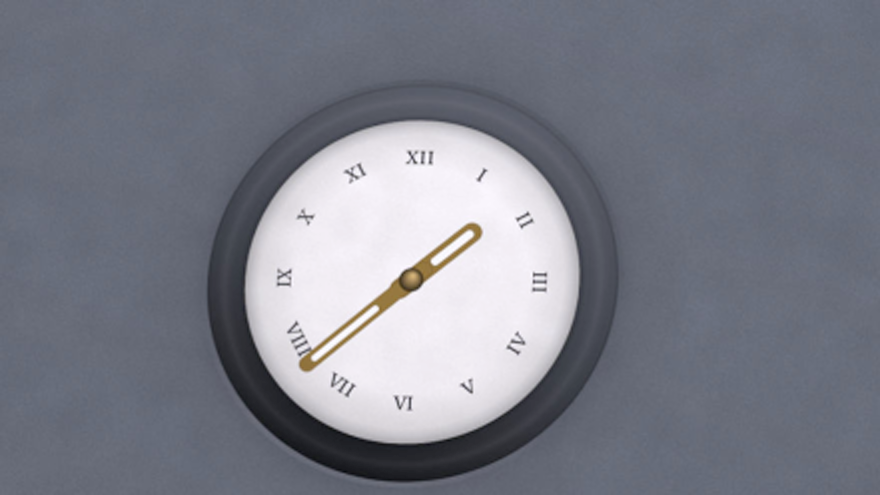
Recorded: 1,38
